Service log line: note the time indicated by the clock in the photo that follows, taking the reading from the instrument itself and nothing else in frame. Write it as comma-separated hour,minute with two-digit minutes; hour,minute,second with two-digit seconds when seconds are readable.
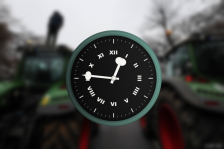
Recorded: 12,46
